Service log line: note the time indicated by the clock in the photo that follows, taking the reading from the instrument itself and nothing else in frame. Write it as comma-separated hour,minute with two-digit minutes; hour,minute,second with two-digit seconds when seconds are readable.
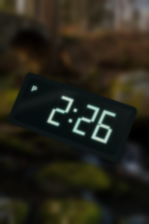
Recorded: 2,26
